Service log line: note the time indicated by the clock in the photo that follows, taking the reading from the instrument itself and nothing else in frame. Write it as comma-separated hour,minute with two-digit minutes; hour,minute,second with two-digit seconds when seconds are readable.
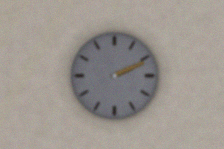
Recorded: 2,11
